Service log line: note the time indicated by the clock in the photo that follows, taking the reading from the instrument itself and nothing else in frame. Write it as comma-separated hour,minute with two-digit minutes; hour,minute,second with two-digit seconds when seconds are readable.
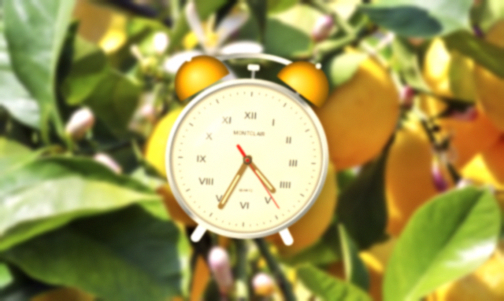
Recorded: 4,34,24
